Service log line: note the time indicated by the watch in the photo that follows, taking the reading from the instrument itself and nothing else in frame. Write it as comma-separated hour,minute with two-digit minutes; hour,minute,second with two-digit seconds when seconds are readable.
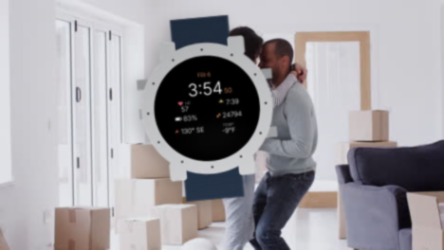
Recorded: 3,54
